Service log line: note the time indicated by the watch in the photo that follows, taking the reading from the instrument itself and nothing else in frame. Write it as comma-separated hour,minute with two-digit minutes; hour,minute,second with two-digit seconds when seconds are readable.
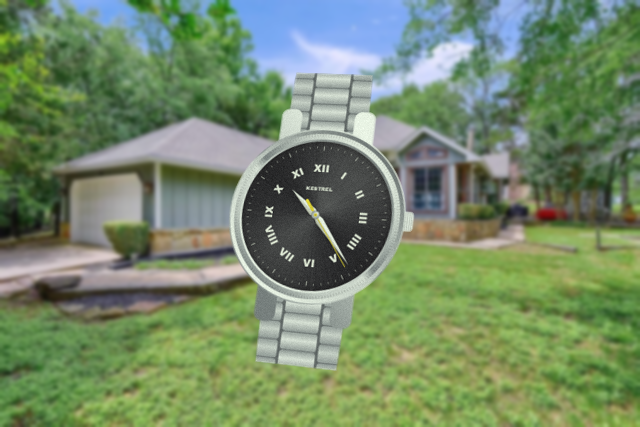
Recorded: 10,23,24
